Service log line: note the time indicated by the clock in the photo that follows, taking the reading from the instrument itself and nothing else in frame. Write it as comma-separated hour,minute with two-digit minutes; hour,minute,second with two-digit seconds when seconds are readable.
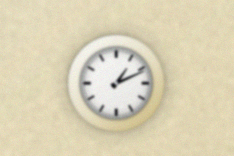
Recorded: 1,11
